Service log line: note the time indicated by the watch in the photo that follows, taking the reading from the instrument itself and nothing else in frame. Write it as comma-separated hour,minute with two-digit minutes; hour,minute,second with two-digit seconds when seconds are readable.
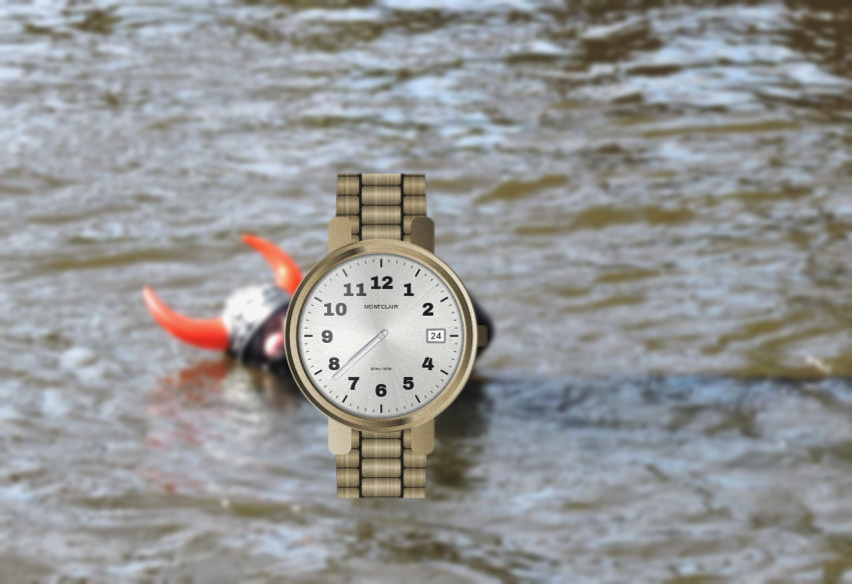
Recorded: 7,38
